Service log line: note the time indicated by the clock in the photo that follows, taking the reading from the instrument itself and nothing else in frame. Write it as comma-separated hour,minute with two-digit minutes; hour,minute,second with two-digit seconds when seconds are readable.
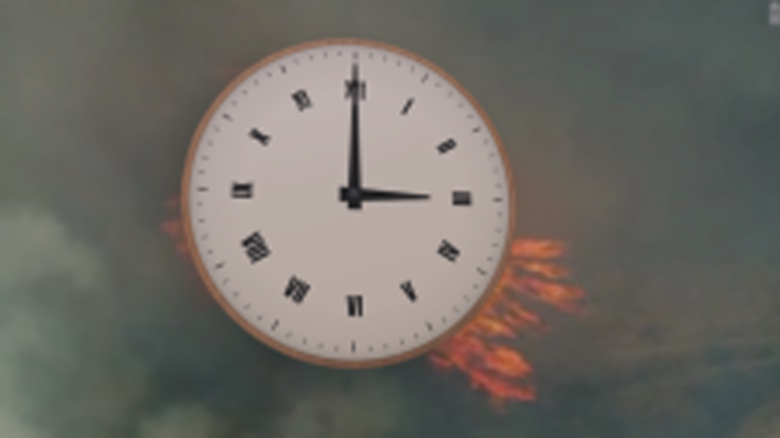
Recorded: 3,00
